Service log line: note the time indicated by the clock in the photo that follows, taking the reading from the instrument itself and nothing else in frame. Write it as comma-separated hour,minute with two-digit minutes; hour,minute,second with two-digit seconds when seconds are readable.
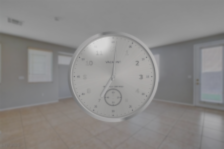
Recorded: 7,01
